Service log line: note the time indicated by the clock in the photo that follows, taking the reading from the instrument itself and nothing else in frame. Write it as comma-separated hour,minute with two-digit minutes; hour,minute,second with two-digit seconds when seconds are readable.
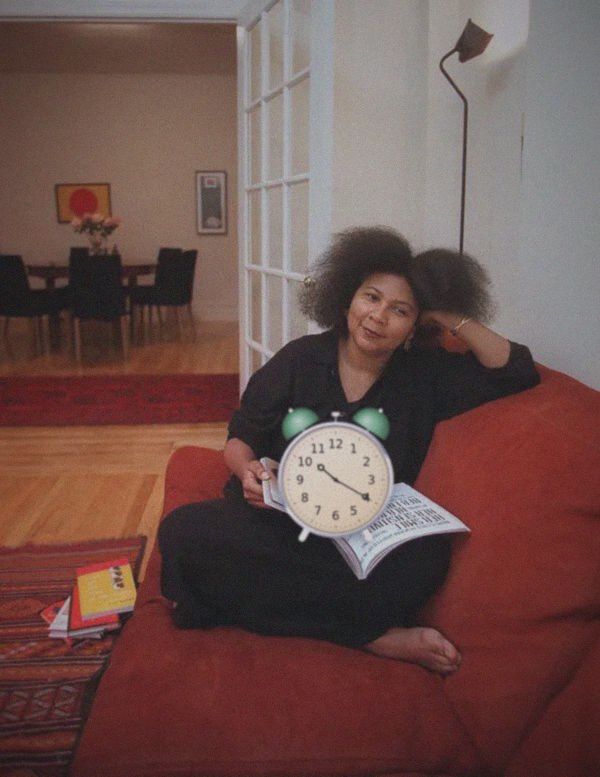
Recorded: 10,20
